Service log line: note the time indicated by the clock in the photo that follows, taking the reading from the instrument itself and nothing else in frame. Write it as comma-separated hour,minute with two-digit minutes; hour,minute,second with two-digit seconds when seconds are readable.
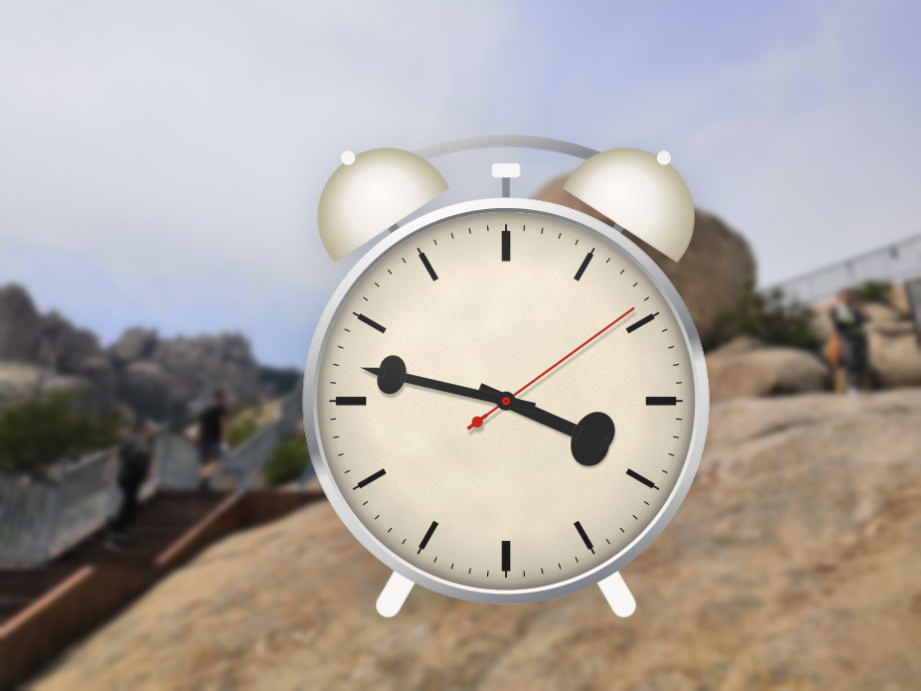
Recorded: 3,47,09
